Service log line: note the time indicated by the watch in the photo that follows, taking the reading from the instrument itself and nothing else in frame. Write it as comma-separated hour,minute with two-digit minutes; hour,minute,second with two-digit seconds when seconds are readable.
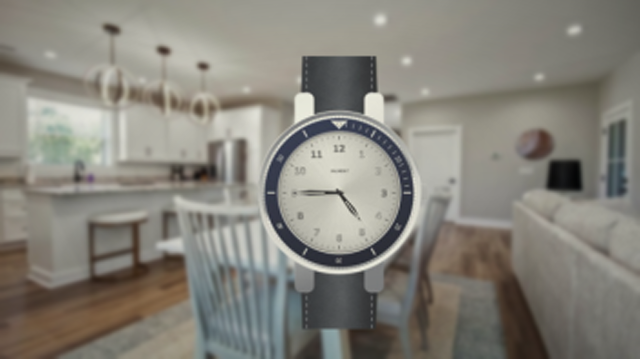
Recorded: 4,45
